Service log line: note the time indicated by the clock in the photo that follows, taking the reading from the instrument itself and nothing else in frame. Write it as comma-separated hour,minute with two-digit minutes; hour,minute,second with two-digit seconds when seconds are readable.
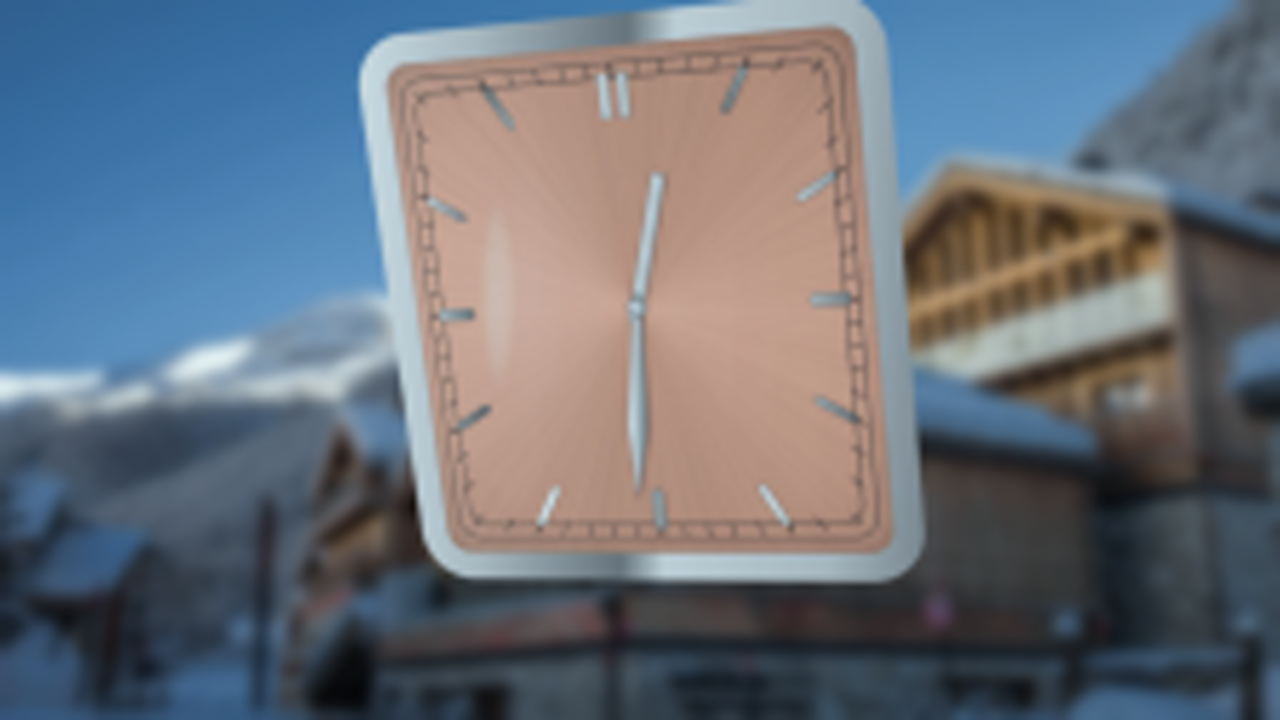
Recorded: 12,31
